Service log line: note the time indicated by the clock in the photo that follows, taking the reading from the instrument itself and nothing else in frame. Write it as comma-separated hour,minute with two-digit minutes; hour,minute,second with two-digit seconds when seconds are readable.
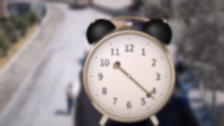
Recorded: 10,22
